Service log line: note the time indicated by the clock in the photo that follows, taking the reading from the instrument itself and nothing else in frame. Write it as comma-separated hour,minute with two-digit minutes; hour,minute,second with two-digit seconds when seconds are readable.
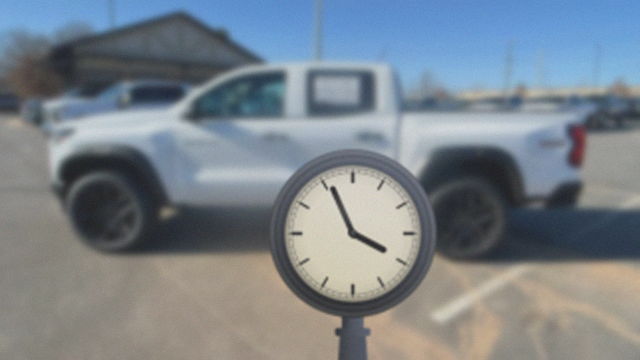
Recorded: 3,56
